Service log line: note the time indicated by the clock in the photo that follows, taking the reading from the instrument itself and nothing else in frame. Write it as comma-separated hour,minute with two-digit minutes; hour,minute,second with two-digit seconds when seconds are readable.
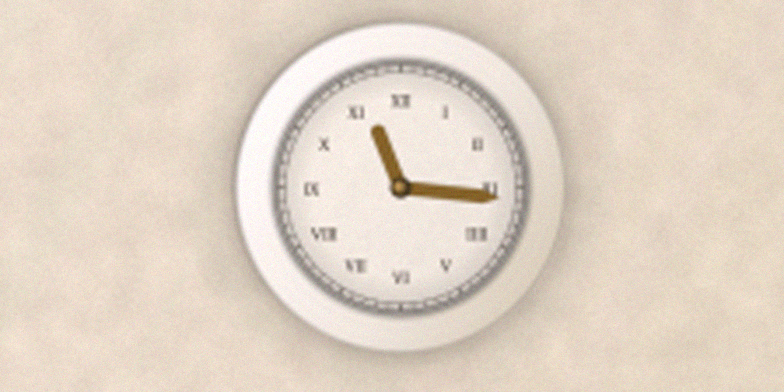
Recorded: 11,16
